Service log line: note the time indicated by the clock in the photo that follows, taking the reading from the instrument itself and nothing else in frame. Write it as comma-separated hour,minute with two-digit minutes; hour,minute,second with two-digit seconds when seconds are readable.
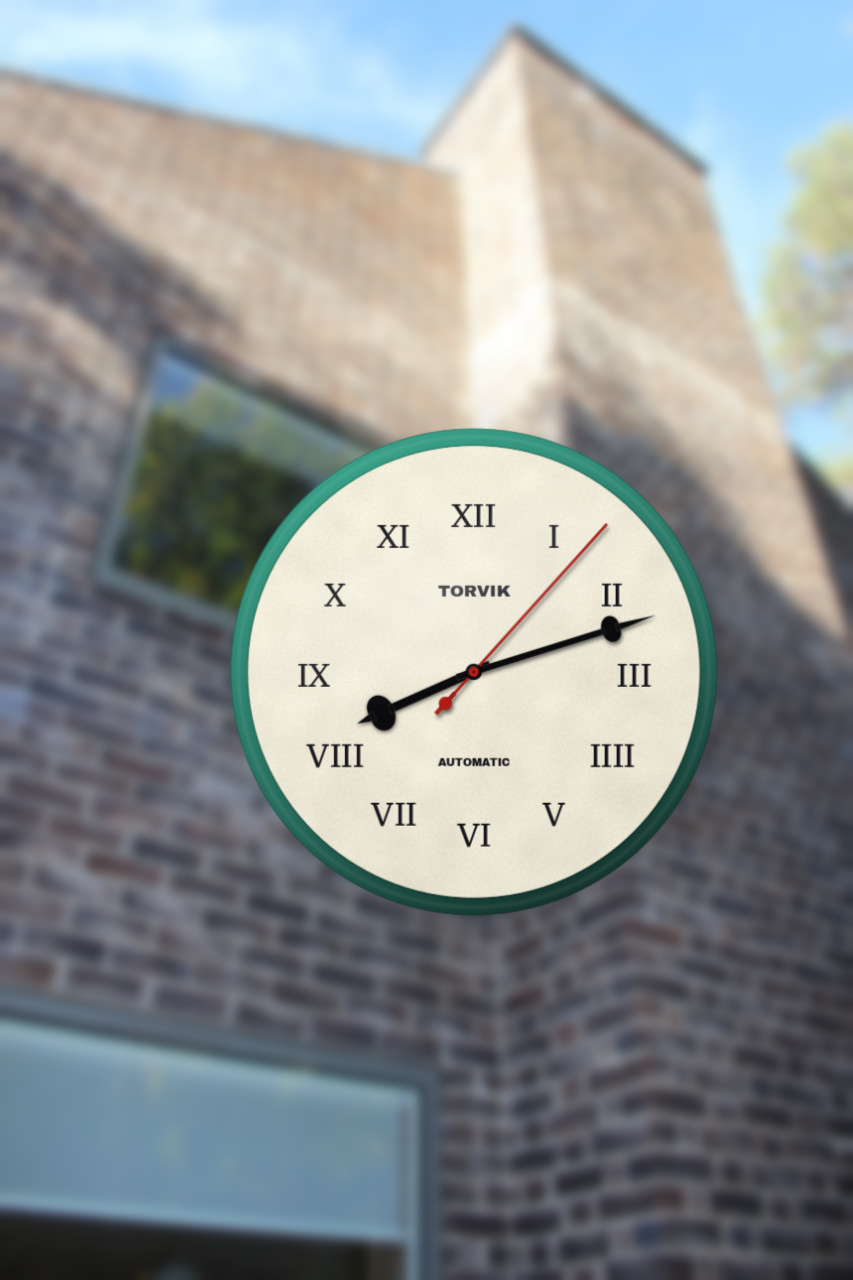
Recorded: 8,12,07
